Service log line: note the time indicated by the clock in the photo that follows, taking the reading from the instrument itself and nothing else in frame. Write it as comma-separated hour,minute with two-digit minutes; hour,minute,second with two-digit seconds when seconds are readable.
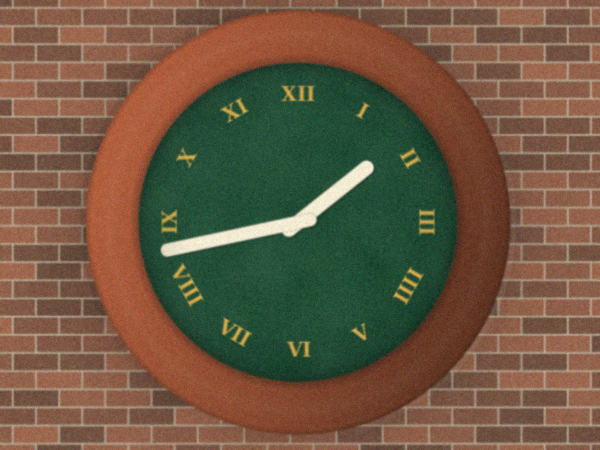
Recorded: 1,43
